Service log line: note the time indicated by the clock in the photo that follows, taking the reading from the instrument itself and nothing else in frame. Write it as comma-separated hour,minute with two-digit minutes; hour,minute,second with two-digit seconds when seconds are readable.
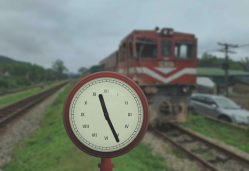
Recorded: 11,26
